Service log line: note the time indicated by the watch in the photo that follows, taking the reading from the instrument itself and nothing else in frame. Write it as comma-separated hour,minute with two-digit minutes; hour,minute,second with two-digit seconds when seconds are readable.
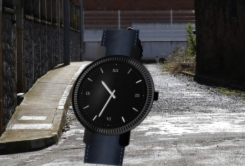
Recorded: 10,34
